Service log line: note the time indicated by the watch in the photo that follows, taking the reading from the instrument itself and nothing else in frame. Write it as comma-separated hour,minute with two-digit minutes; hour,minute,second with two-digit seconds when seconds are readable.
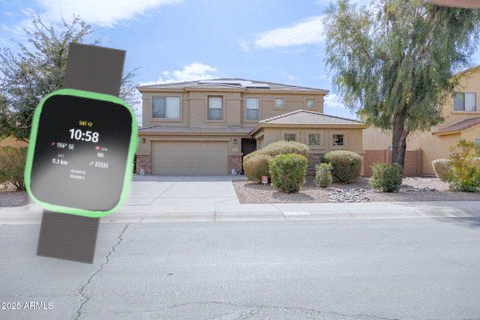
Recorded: 10,58
